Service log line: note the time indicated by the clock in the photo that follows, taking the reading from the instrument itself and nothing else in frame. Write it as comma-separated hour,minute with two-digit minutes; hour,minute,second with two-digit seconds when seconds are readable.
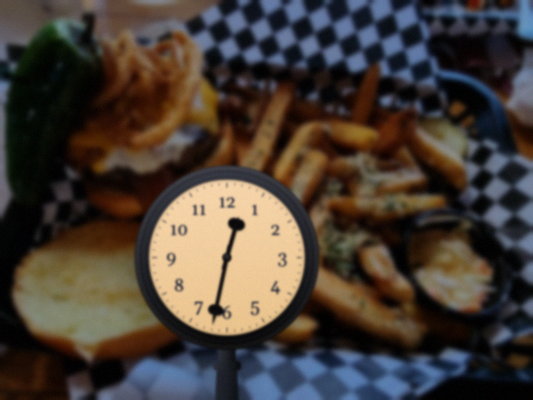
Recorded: 12,32
